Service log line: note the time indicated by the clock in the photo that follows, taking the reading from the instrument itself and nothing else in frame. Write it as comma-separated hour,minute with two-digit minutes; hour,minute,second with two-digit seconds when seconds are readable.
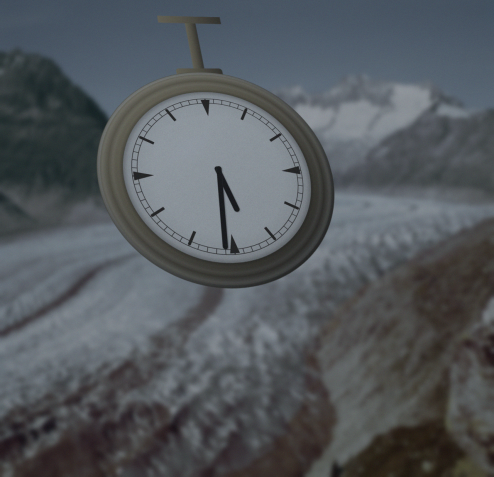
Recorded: 5,31
